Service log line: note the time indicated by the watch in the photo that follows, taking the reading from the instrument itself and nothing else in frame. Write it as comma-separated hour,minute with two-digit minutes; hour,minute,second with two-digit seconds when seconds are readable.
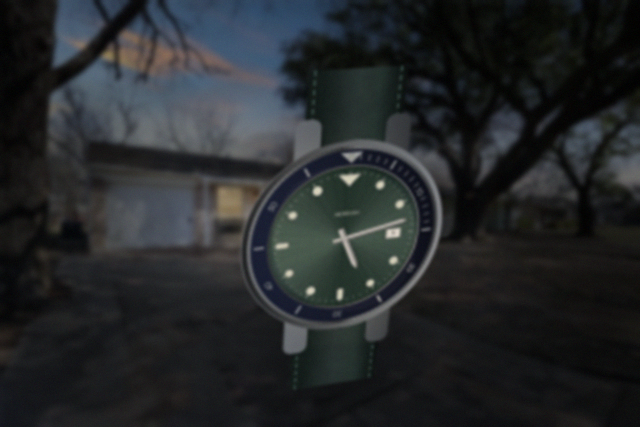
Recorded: 5,13
